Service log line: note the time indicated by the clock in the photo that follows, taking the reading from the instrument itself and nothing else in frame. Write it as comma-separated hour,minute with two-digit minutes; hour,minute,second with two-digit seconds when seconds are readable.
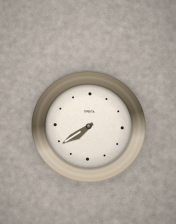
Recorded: 7,39
